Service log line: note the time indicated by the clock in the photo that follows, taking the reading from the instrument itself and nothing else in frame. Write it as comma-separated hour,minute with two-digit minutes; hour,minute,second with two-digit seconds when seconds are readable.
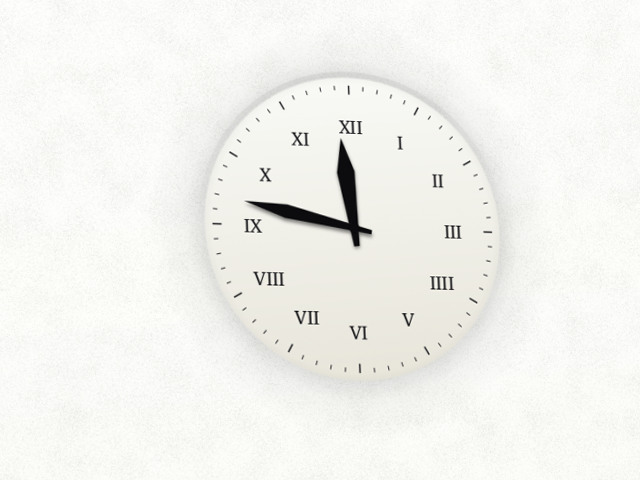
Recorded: 11,47
